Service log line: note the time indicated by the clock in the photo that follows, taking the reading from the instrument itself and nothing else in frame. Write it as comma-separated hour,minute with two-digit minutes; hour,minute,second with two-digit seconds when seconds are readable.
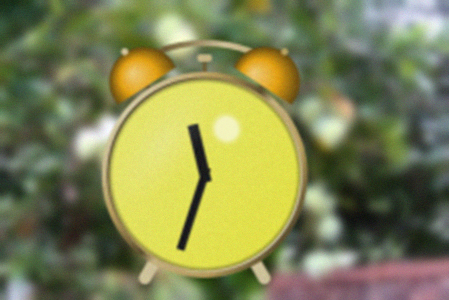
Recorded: 11,33
